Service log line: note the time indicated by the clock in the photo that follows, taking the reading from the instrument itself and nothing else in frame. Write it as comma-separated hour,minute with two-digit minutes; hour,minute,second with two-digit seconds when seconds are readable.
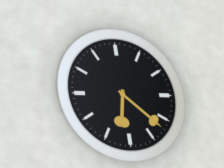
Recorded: 6,22
